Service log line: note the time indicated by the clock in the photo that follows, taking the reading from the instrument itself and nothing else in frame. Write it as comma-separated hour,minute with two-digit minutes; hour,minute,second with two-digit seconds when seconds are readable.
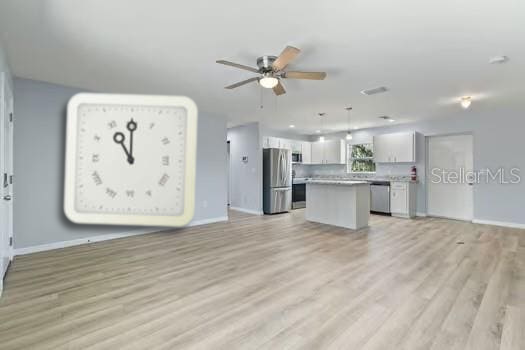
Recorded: 11,00
